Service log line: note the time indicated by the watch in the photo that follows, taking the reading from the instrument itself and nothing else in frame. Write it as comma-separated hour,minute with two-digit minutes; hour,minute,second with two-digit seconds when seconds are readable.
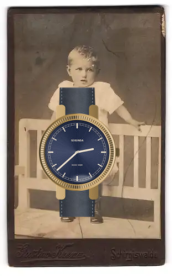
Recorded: 2,38
